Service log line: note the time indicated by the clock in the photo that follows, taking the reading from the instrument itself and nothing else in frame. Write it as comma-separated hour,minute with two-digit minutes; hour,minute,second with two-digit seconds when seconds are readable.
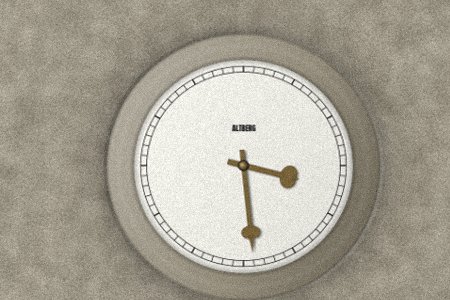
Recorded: 3,29
